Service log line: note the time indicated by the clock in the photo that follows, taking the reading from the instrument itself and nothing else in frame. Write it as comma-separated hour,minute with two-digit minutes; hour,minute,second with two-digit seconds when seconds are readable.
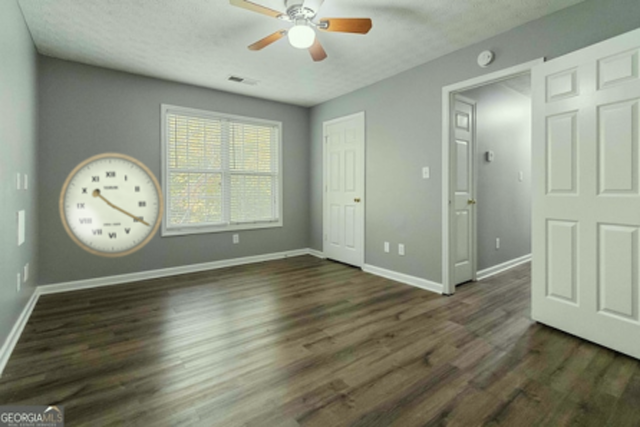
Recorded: 10,20
